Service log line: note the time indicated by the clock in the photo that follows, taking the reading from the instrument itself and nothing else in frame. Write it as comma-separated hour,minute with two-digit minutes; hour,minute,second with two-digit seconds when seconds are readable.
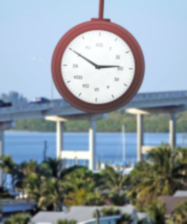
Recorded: 2,50
